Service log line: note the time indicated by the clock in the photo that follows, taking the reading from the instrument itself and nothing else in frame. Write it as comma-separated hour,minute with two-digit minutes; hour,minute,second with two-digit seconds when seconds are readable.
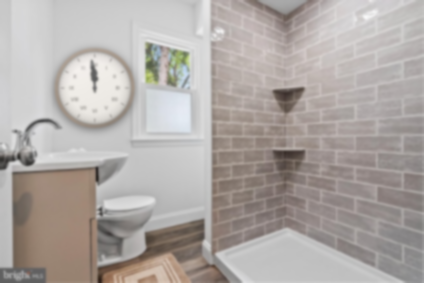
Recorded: 11,59
